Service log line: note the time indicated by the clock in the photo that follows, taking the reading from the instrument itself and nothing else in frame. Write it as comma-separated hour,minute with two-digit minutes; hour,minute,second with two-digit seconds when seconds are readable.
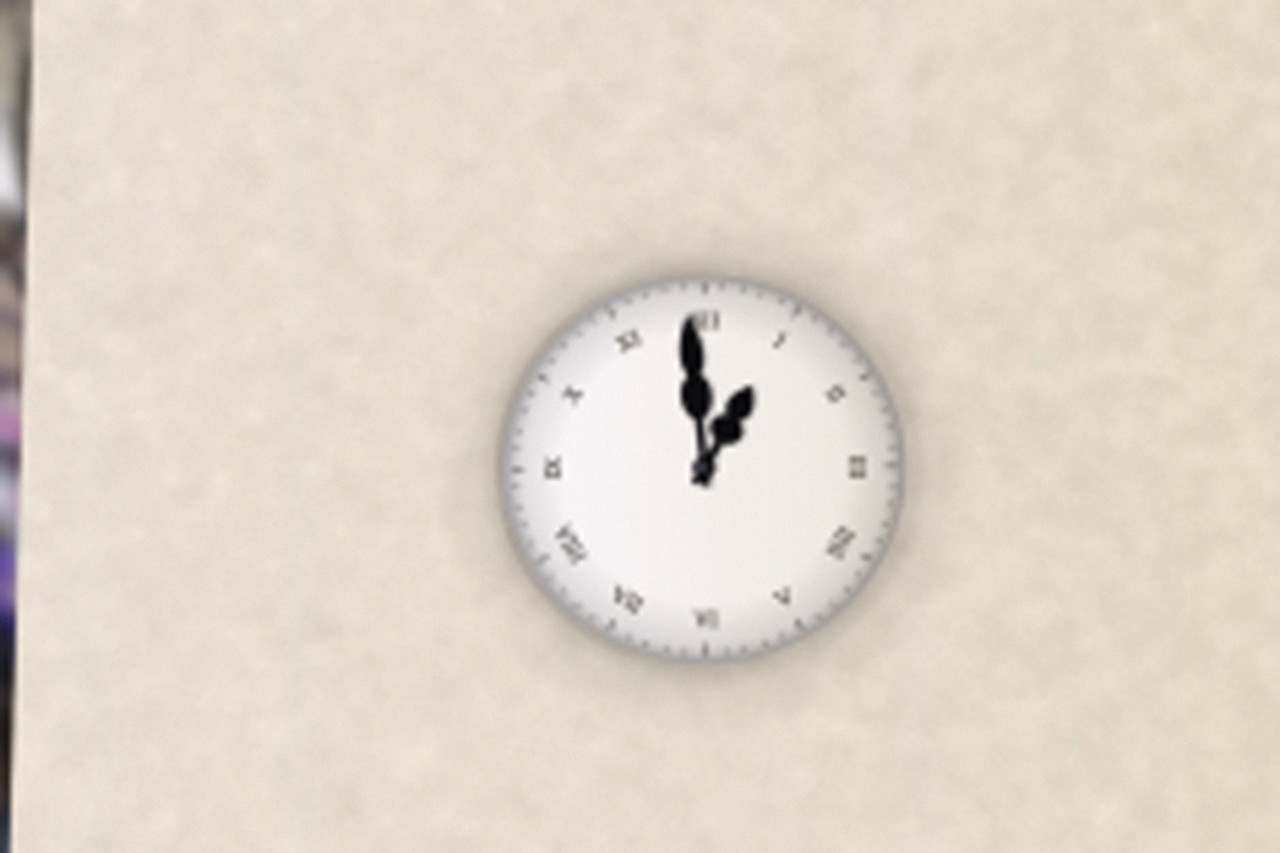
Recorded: 12,59
